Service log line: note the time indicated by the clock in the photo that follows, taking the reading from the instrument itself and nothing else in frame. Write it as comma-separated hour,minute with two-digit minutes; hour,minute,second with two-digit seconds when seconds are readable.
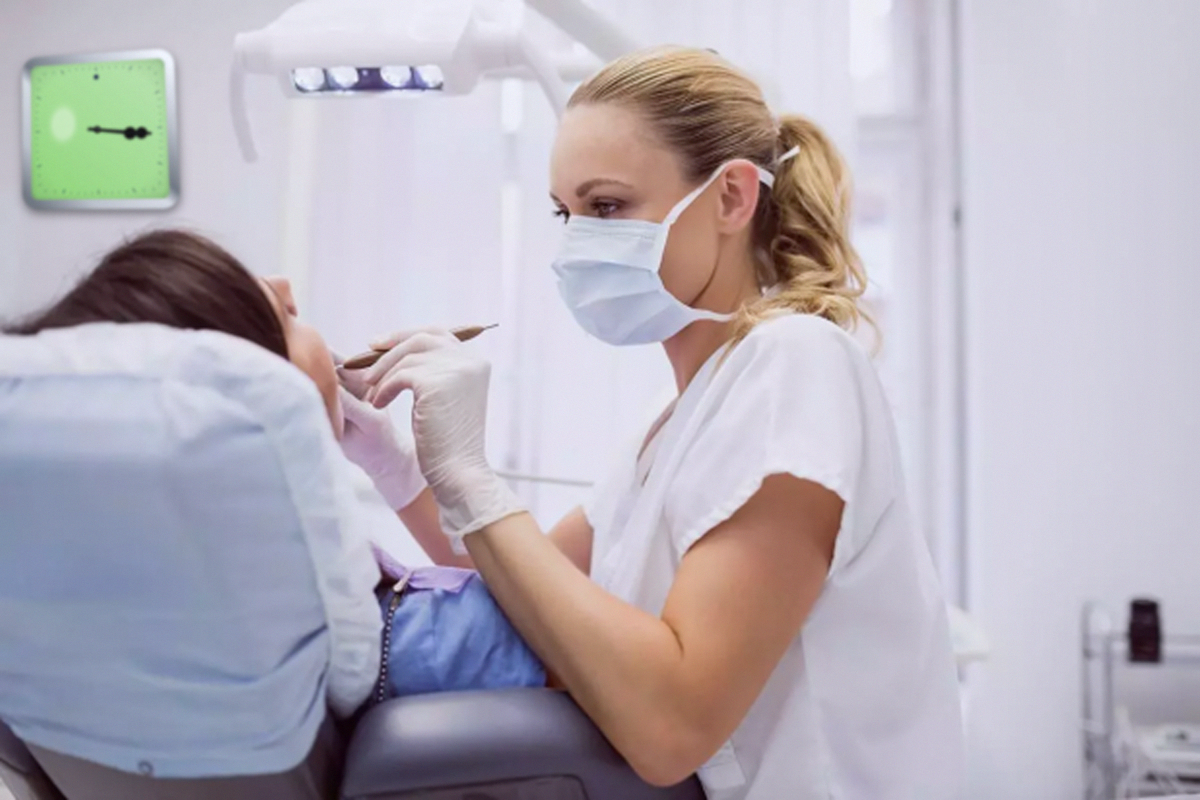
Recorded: 3,16
